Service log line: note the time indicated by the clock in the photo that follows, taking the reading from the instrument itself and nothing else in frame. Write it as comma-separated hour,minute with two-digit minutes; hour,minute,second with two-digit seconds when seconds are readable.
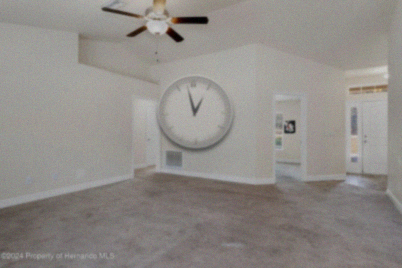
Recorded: 12,58
